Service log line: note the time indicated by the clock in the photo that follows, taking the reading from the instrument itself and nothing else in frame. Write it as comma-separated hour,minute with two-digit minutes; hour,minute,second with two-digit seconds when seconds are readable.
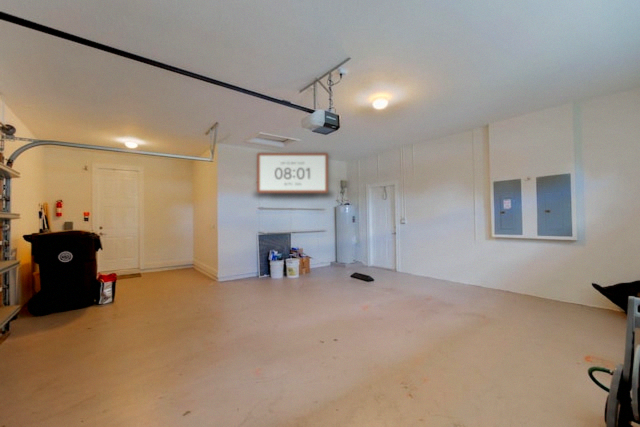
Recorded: 8,01
